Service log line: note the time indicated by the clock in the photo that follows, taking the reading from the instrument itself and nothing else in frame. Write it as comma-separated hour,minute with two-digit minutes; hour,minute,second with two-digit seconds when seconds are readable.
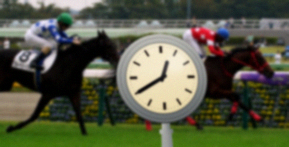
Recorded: 12,40
